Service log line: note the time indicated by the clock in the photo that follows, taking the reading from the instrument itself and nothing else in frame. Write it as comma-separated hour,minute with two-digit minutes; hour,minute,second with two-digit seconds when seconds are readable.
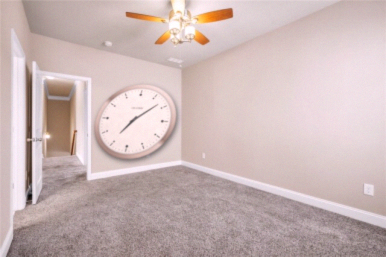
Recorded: 7,08
